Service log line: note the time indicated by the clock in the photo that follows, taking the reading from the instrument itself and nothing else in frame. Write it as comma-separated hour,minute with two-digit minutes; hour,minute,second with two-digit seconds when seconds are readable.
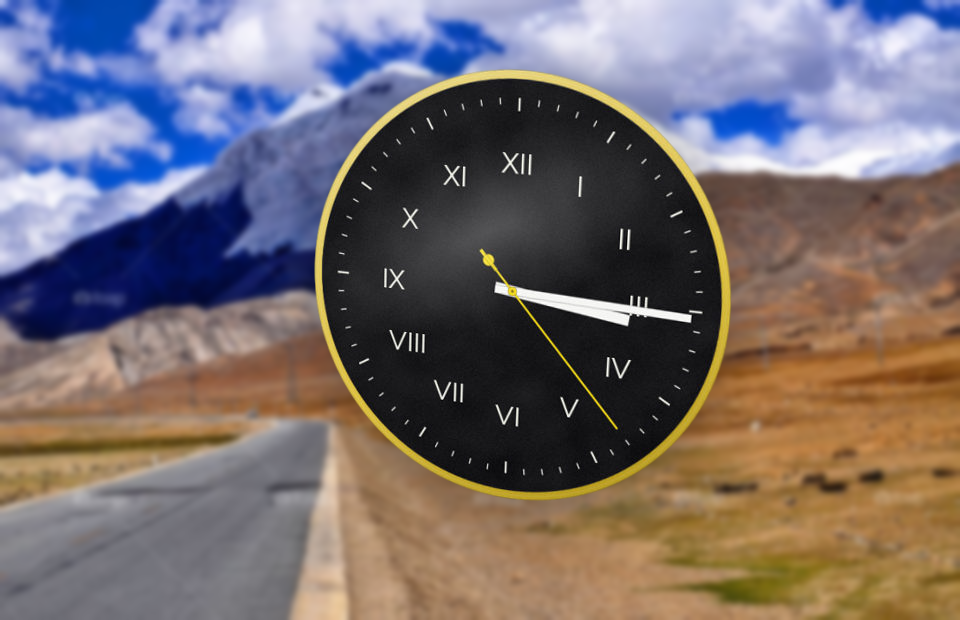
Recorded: 3,15,23
